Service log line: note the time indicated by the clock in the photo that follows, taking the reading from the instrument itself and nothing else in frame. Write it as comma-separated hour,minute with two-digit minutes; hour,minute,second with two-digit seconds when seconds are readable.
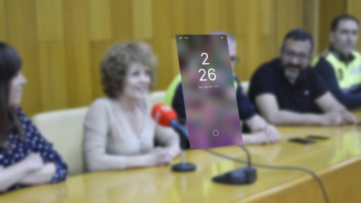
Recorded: 2,26
